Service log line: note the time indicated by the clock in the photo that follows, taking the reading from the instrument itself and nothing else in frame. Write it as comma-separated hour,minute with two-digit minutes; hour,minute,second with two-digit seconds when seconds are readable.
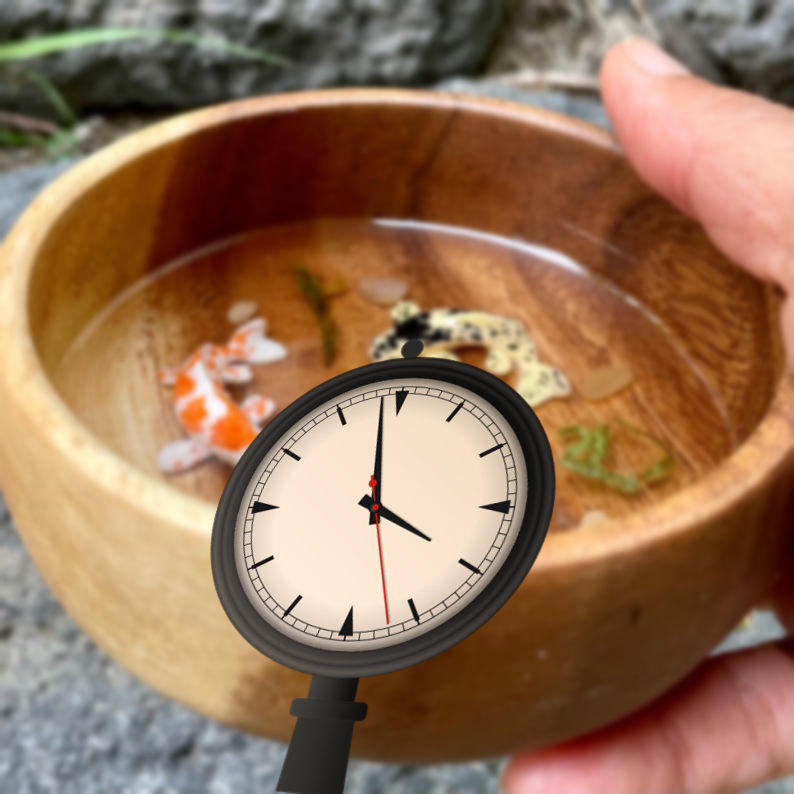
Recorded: 3,58,27
